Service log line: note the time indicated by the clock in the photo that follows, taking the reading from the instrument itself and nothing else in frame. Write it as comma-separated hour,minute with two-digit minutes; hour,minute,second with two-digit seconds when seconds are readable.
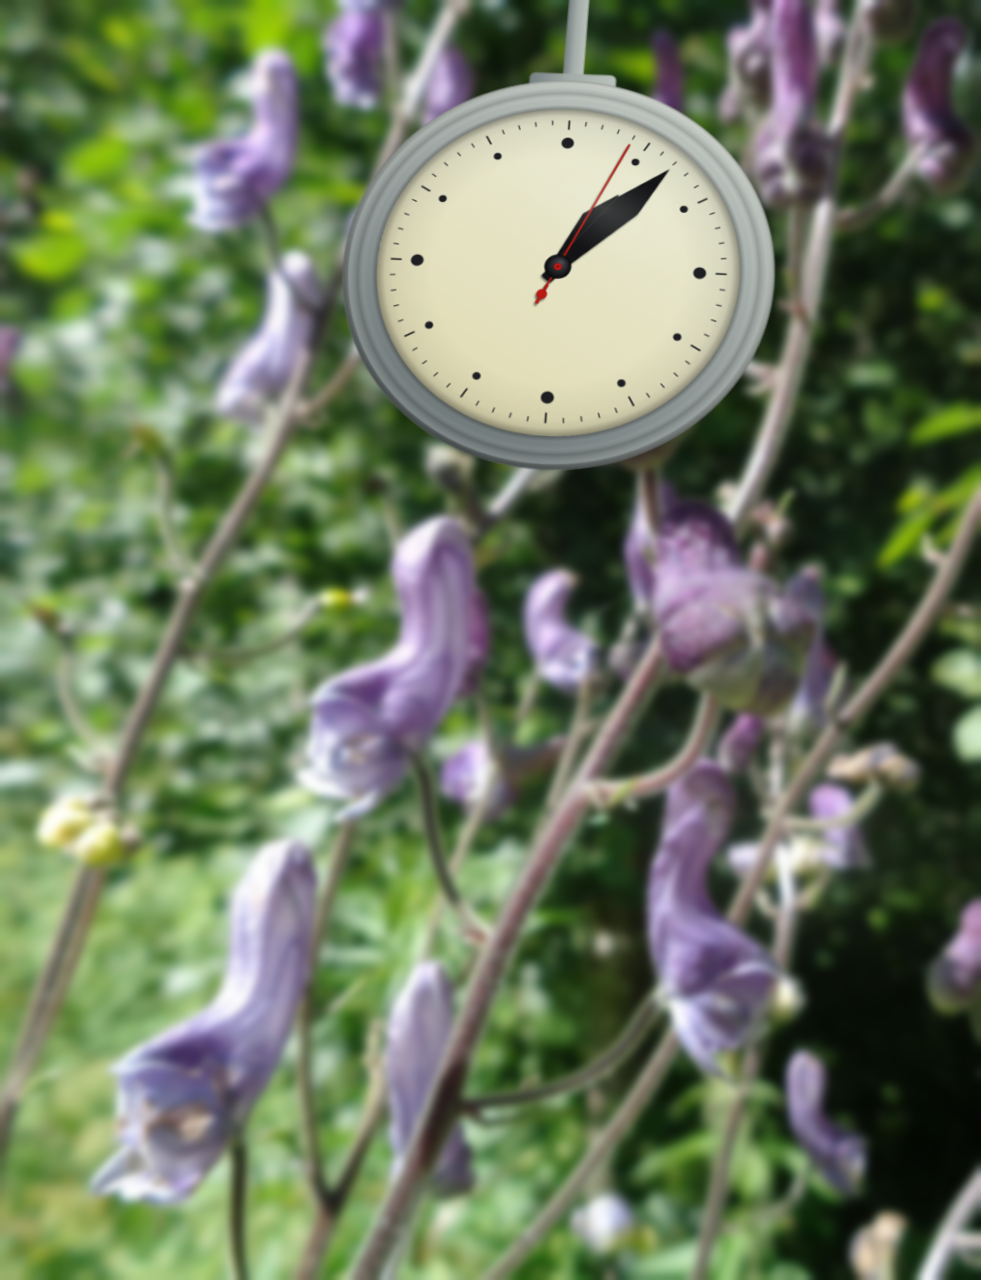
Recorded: 1,07,04
